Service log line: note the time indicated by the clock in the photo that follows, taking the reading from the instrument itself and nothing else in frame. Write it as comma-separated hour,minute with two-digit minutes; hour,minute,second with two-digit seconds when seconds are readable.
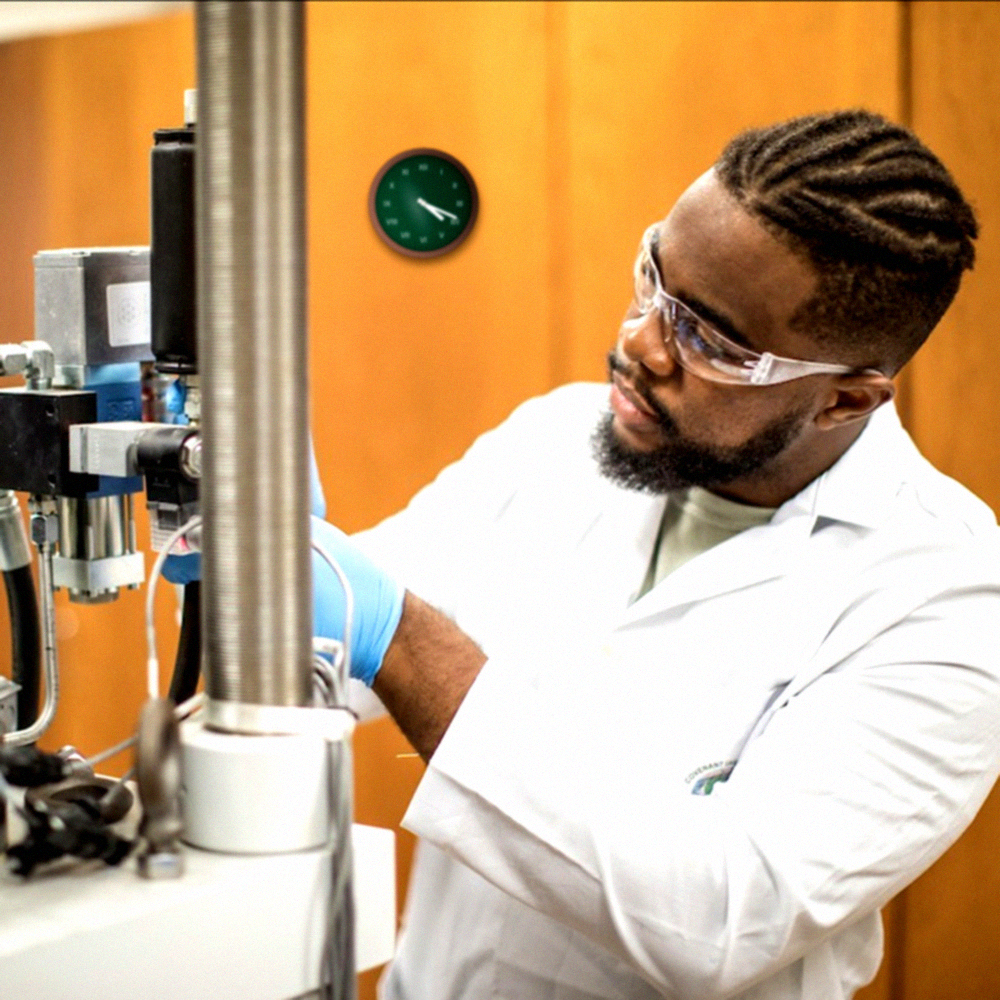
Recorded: 4,19
